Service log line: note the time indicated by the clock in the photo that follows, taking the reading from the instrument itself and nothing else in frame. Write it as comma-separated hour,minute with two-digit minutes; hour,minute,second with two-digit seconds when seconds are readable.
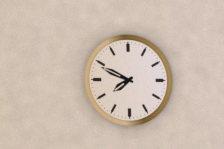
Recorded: 7,49
